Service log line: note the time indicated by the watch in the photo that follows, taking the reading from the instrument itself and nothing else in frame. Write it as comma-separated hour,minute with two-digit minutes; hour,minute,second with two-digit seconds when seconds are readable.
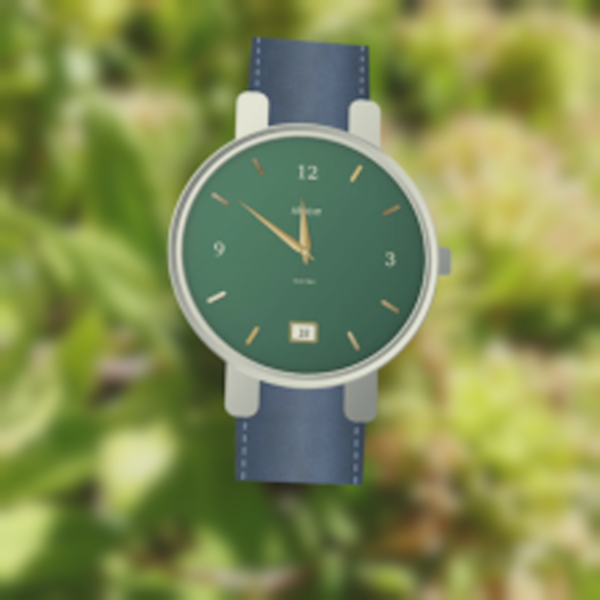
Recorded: 11,51
